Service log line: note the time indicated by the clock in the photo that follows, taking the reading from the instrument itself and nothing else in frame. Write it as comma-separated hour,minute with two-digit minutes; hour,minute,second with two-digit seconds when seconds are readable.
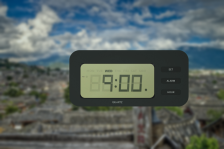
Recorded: 9,00
